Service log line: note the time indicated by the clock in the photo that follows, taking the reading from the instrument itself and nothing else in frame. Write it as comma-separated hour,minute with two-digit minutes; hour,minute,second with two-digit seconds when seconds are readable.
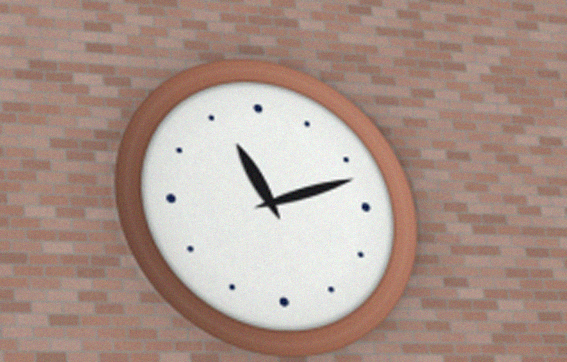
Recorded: 11,12
